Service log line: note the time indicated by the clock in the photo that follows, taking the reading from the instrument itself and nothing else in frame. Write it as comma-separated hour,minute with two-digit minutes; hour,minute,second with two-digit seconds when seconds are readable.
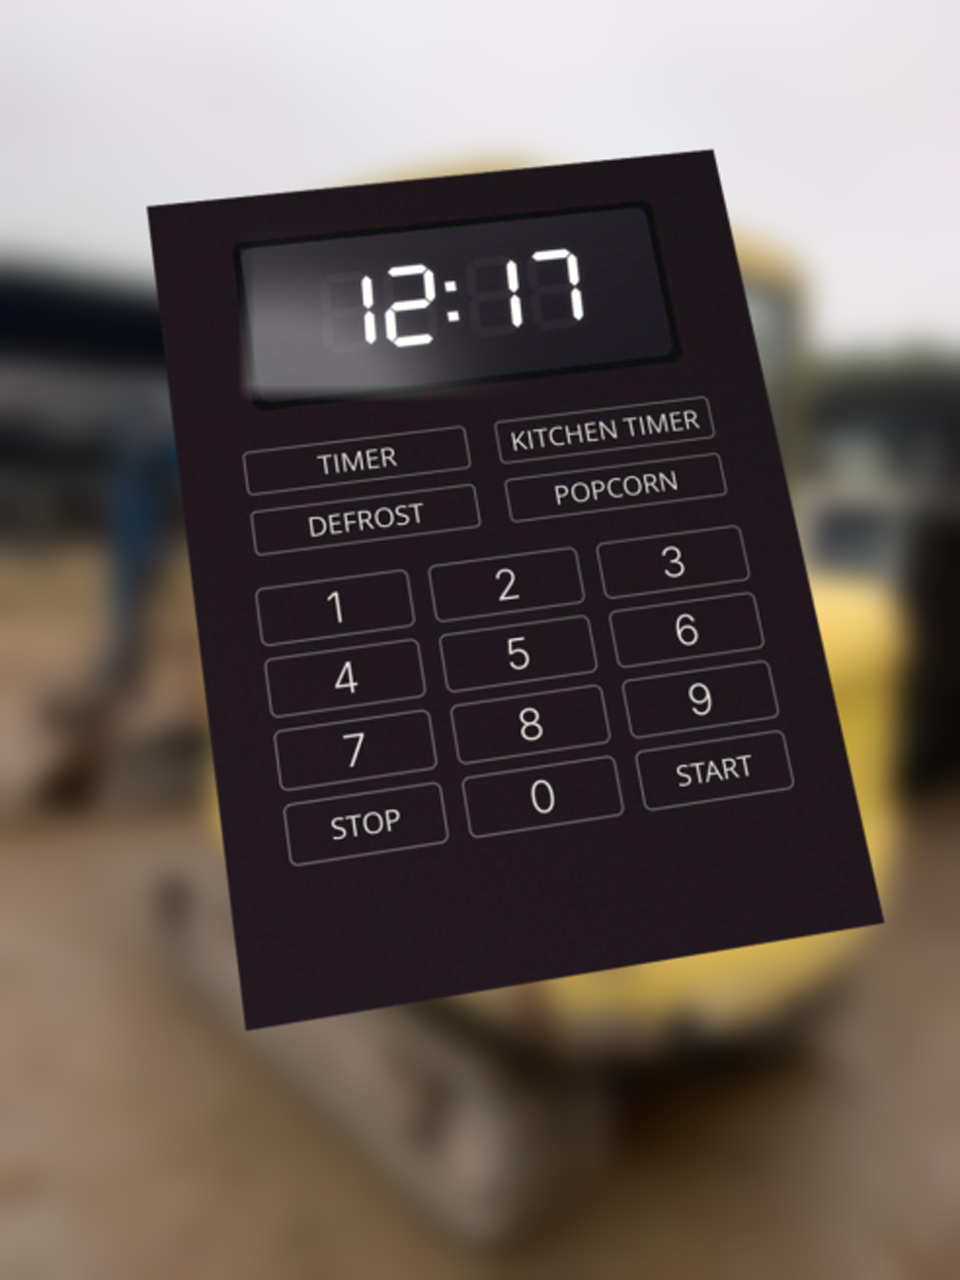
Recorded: 12,17
